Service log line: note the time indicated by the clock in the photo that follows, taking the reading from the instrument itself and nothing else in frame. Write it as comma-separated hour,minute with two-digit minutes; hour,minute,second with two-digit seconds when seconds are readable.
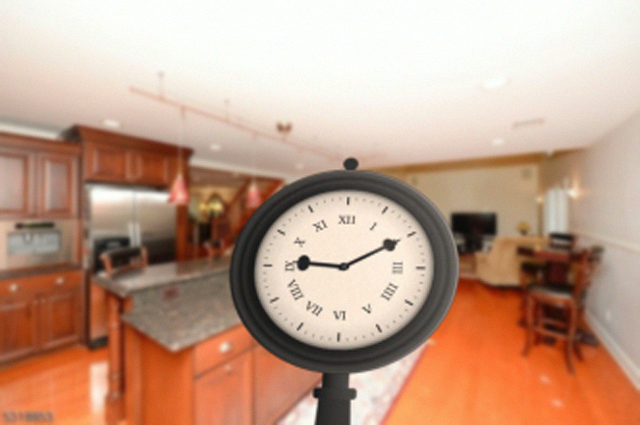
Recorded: 9,10
